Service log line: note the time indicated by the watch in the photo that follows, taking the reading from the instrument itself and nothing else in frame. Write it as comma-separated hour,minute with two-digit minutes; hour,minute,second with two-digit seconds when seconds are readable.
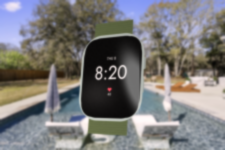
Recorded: 8,20
